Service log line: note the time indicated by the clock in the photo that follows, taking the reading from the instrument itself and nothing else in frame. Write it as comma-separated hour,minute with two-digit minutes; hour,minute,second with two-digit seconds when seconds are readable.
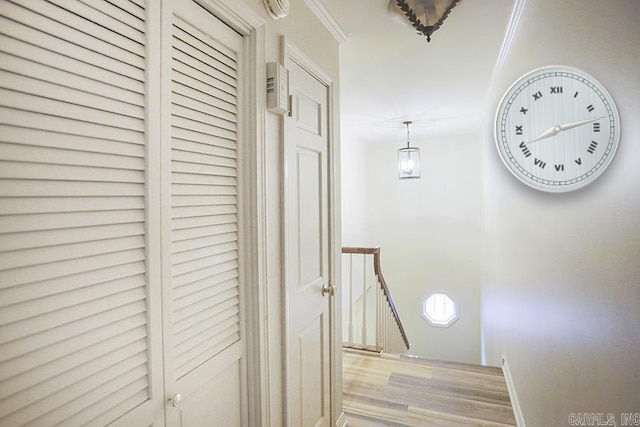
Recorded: 8,13
